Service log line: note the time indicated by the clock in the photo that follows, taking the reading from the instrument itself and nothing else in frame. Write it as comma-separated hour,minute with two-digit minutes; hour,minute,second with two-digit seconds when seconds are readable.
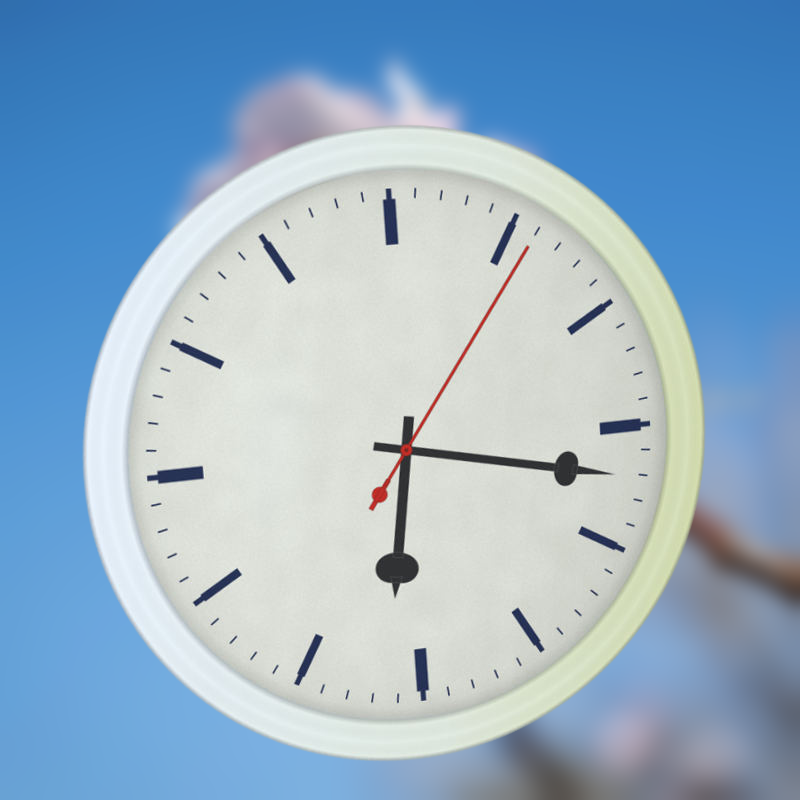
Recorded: 6,17,06
